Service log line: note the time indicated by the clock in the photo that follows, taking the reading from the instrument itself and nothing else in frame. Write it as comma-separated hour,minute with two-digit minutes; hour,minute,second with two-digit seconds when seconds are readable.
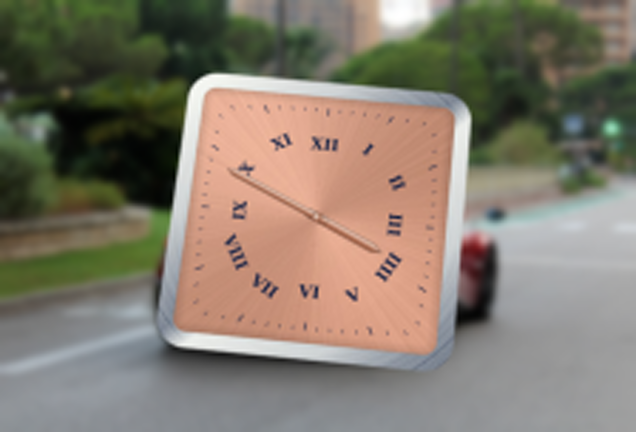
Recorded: 3,49
